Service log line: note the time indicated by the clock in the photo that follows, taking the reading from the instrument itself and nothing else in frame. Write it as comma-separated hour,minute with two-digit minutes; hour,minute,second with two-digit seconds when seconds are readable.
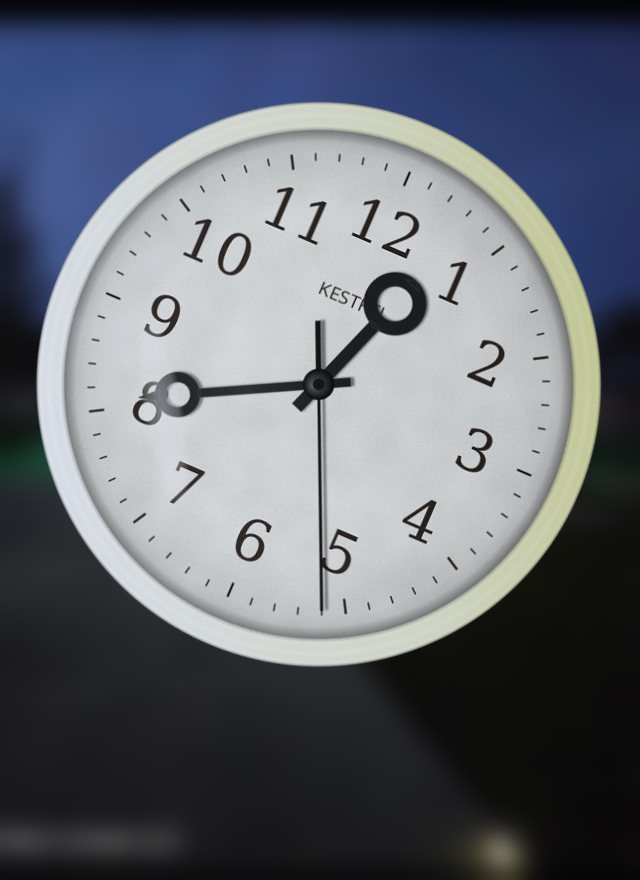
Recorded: 12,40,26
